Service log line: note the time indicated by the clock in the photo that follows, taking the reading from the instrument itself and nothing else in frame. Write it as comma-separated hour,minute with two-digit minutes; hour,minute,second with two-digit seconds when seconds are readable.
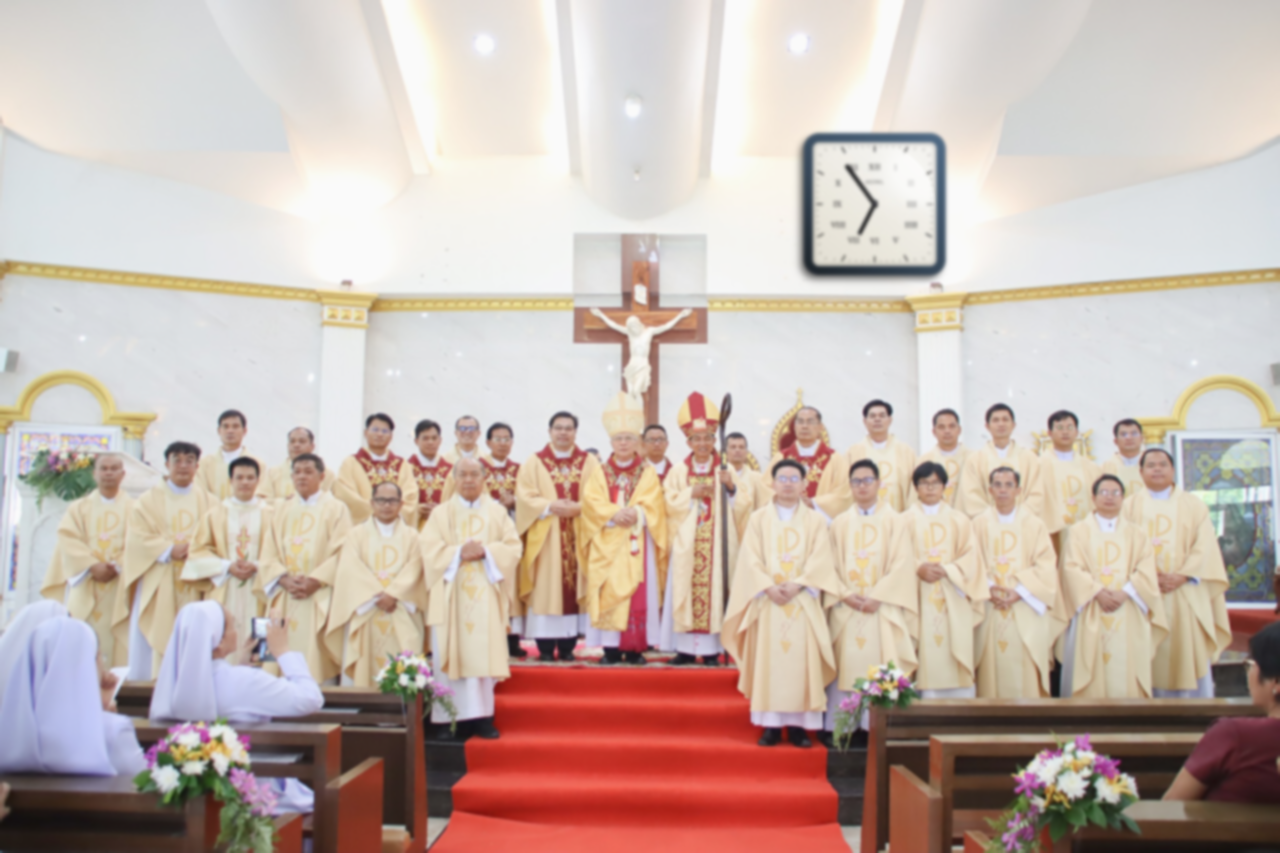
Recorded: 6,54
